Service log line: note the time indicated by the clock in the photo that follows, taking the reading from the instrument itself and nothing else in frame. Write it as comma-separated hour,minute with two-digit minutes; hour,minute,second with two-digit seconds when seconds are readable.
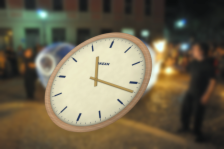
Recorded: 11,17
